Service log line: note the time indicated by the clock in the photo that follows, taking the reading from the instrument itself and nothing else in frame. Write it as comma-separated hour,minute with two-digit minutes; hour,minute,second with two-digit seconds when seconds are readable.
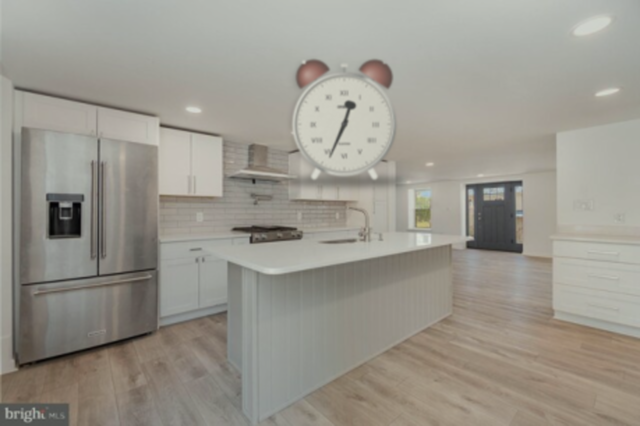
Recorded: 12,34
